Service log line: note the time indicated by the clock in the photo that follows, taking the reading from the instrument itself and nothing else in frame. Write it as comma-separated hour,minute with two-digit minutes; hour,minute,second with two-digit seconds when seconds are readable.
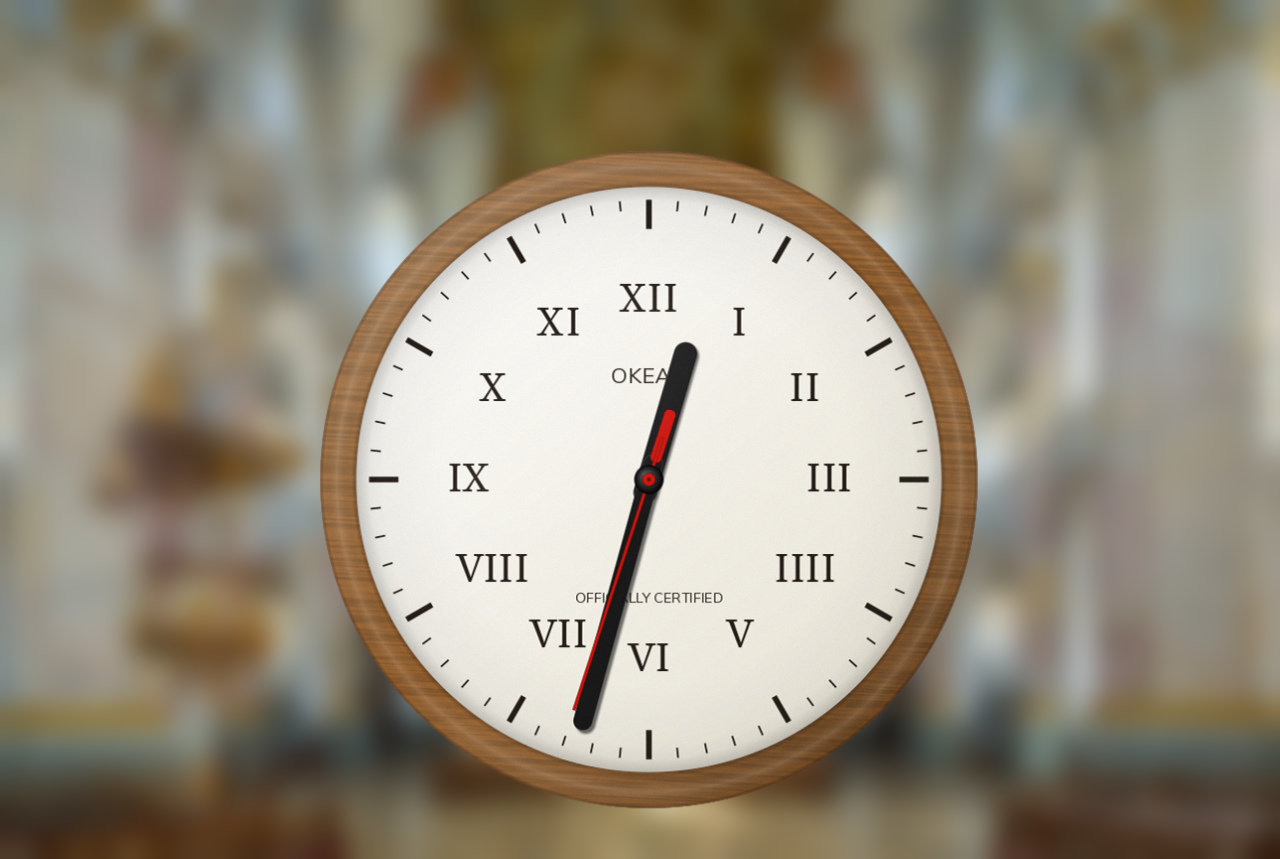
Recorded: 12,32,33
